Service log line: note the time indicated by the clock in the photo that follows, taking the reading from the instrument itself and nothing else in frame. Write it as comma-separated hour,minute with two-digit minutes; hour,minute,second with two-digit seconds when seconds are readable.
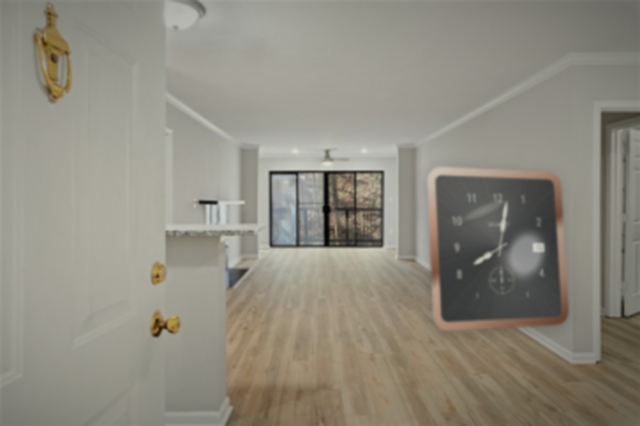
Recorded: 8,02
